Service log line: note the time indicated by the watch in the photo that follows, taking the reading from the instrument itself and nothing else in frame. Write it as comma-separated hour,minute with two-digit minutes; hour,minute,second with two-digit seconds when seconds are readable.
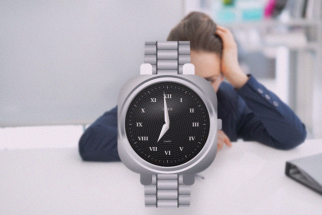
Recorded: 6,59
